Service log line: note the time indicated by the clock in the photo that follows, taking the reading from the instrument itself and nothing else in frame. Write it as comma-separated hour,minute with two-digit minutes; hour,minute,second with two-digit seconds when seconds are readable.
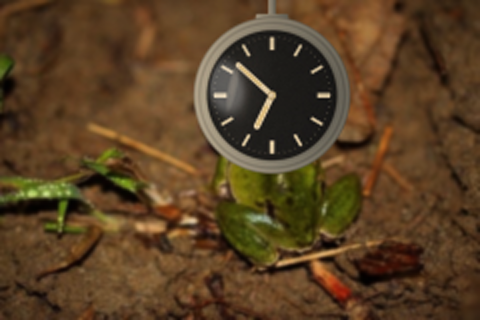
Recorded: 6,52
